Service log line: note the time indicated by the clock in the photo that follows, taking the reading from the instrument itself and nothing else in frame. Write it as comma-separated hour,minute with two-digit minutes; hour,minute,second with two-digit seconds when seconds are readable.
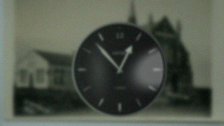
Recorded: 12,53
